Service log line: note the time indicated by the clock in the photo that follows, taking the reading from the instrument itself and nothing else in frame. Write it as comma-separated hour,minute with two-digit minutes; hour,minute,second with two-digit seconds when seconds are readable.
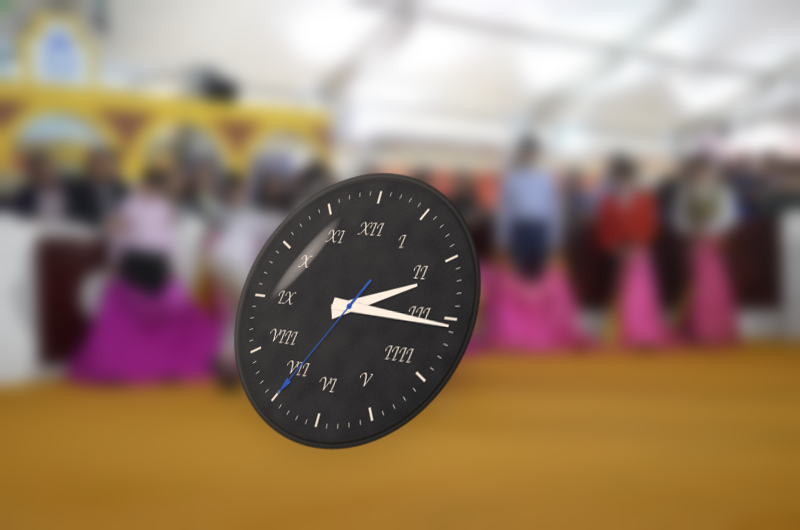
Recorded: 2,15,35
